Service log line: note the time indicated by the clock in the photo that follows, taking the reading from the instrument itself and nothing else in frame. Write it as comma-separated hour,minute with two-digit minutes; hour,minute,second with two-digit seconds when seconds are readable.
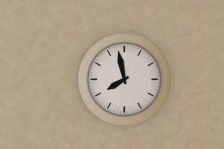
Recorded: 7,58
